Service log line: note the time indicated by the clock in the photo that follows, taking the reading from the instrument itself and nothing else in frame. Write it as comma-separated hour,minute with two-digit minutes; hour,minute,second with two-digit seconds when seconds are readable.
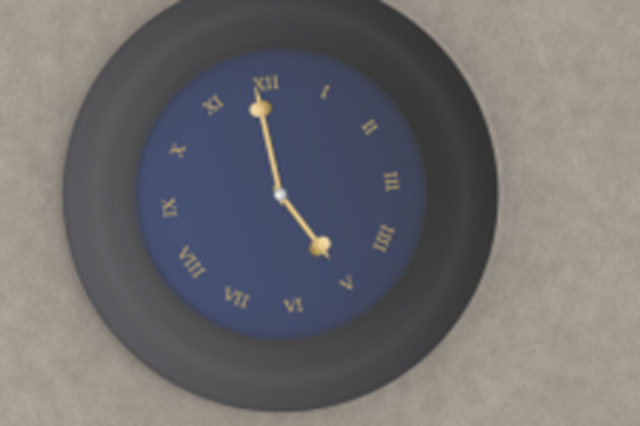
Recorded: 4,59
